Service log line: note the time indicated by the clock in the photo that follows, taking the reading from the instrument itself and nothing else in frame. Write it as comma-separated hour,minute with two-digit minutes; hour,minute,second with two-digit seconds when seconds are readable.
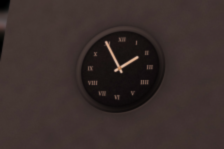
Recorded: 1,55
